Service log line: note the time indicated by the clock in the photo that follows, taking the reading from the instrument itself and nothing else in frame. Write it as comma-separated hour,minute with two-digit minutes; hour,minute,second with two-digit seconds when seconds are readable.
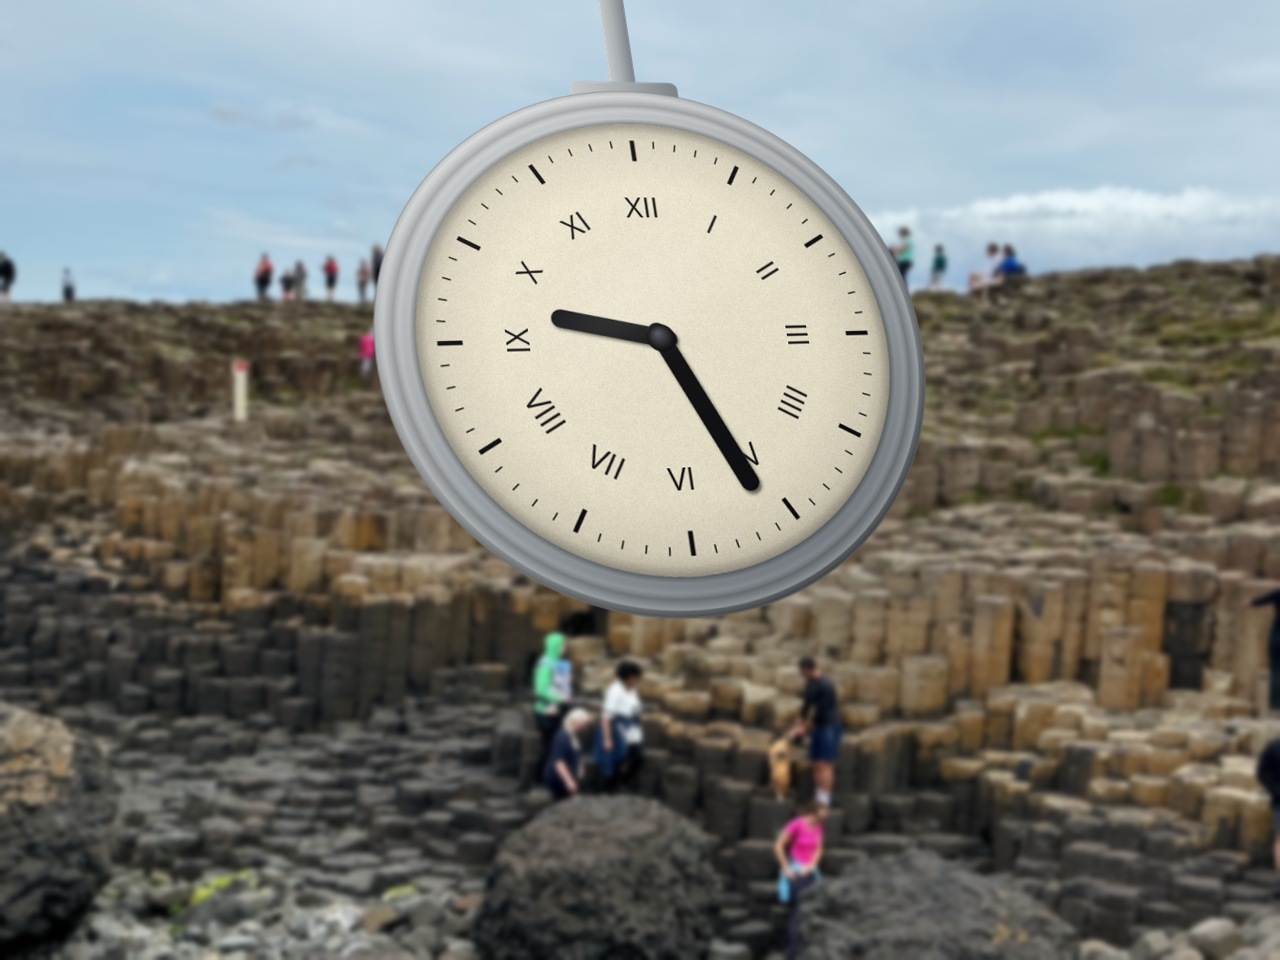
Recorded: 9,26
